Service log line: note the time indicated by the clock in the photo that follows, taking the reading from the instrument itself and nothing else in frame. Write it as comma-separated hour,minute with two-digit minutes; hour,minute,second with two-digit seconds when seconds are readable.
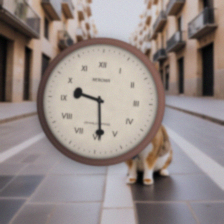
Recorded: 9,29
